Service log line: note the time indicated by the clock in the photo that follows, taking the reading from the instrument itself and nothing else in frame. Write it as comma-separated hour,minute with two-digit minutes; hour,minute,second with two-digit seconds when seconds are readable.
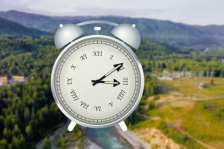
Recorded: 3,09
